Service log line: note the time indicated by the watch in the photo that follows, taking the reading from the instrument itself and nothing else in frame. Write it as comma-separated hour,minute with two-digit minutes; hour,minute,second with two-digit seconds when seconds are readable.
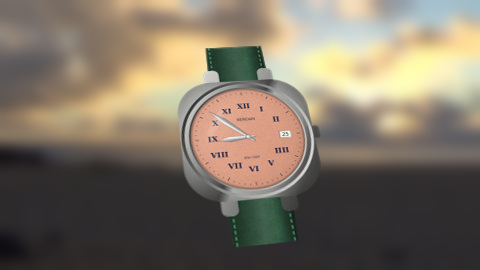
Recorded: 8,52
